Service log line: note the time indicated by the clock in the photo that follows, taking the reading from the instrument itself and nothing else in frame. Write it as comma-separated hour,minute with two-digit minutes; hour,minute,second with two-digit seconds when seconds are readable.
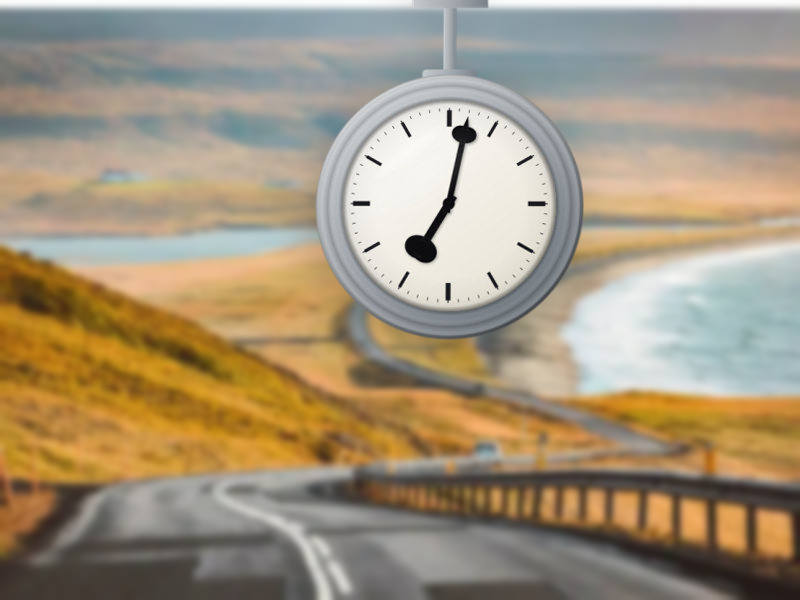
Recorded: 7,02
